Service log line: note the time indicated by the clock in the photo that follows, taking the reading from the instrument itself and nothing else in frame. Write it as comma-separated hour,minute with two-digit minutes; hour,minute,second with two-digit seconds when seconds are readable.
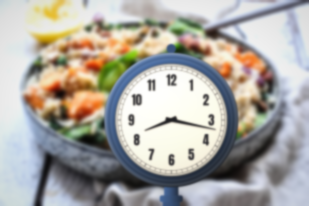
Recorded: 8,17
